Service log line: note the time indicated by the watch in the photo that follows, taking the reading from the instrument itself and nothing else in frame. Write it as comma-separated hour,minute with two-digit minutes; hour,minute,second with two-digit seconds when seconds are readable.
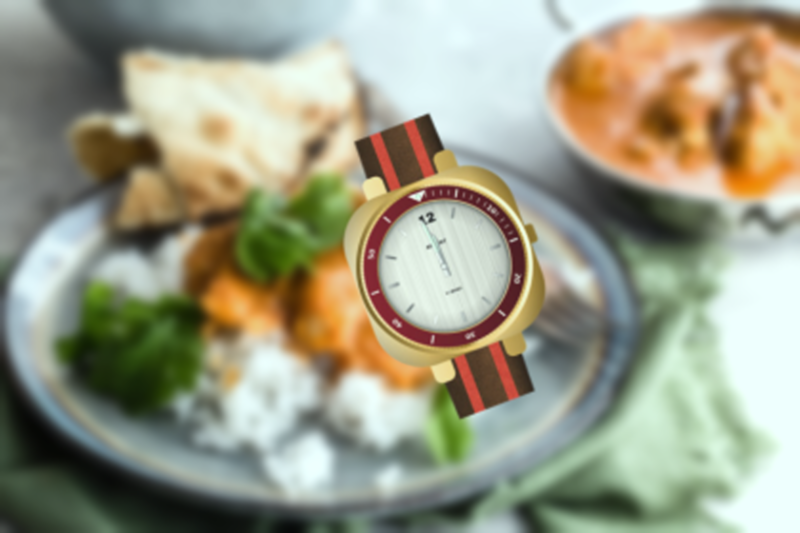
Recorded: 11,59
